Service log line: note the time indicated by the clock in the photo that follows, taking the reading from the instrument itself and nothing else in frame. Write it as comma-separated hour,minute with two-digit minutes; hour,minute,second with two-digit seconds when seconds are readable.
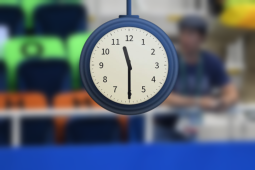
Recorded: 11,30
